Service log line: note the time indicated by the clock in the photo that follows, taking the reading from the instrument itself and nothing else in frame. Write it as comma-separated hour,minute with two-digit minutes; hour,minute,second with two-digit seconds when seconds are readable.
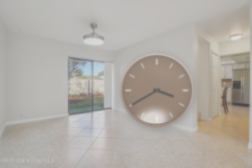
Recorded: 3,40
